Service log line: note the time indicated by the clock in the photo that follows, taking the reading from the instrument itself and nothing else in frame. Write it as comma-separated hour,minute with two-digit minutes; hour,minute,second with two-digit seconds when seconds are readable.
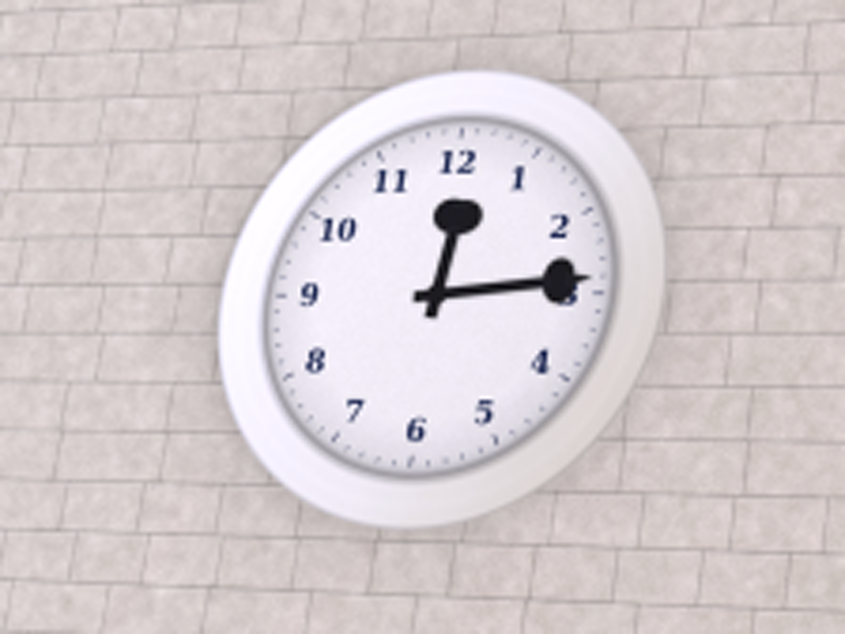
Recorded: 12,14
